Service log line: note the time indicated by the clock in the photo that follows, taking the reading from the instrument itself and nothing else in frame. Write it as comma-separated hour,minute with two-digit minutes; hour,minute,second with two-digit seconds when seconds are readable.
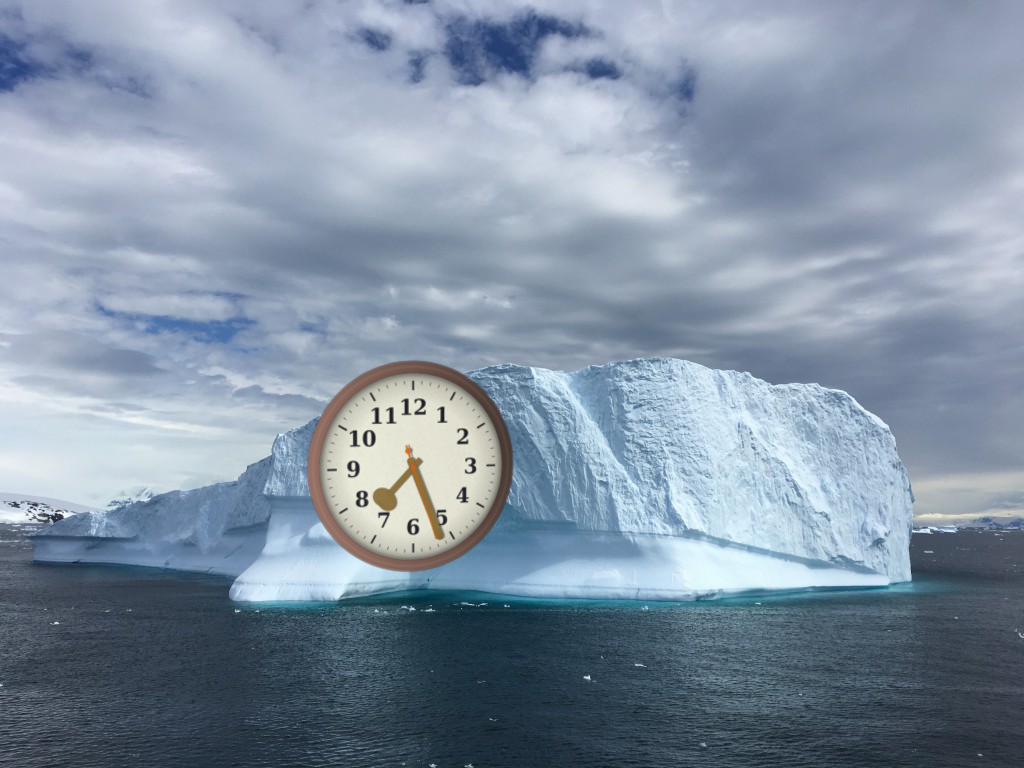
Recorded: 7,26,27
